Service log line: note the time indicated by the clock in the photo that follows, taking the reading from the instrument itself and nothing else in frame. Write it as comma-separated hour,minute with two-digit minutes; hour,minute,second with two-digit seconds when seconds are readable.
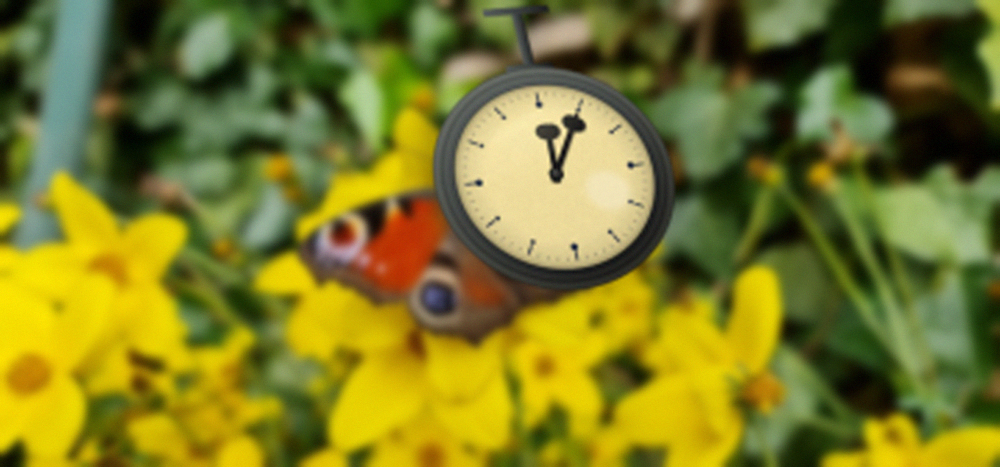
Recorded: 12,05
